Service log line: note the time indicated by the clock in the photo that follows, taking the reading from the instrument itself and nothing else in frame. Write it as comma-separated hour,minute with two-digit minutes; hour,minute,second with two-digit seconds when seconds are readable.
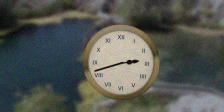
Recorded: 2,42
